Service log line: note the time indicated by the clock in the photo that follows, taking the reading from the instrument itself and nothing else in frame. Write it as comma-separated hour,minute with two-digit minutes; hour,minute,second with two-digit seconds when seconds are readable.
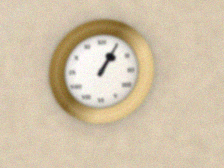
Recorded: 1,05
